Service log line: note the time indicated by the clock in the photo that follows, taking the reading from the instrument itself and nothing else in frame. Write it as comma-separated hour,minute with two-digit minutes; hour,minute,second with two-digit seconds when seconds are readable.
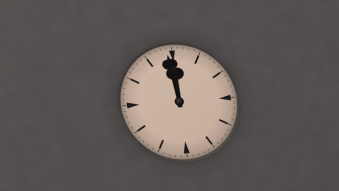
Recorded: 11,59
